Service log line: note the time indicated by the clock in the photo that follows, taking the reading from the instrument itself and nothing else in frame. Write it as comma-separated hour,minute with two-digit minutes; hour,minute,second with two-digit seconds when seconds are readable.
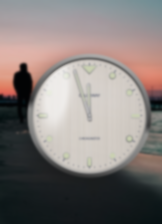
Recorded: 11,57
